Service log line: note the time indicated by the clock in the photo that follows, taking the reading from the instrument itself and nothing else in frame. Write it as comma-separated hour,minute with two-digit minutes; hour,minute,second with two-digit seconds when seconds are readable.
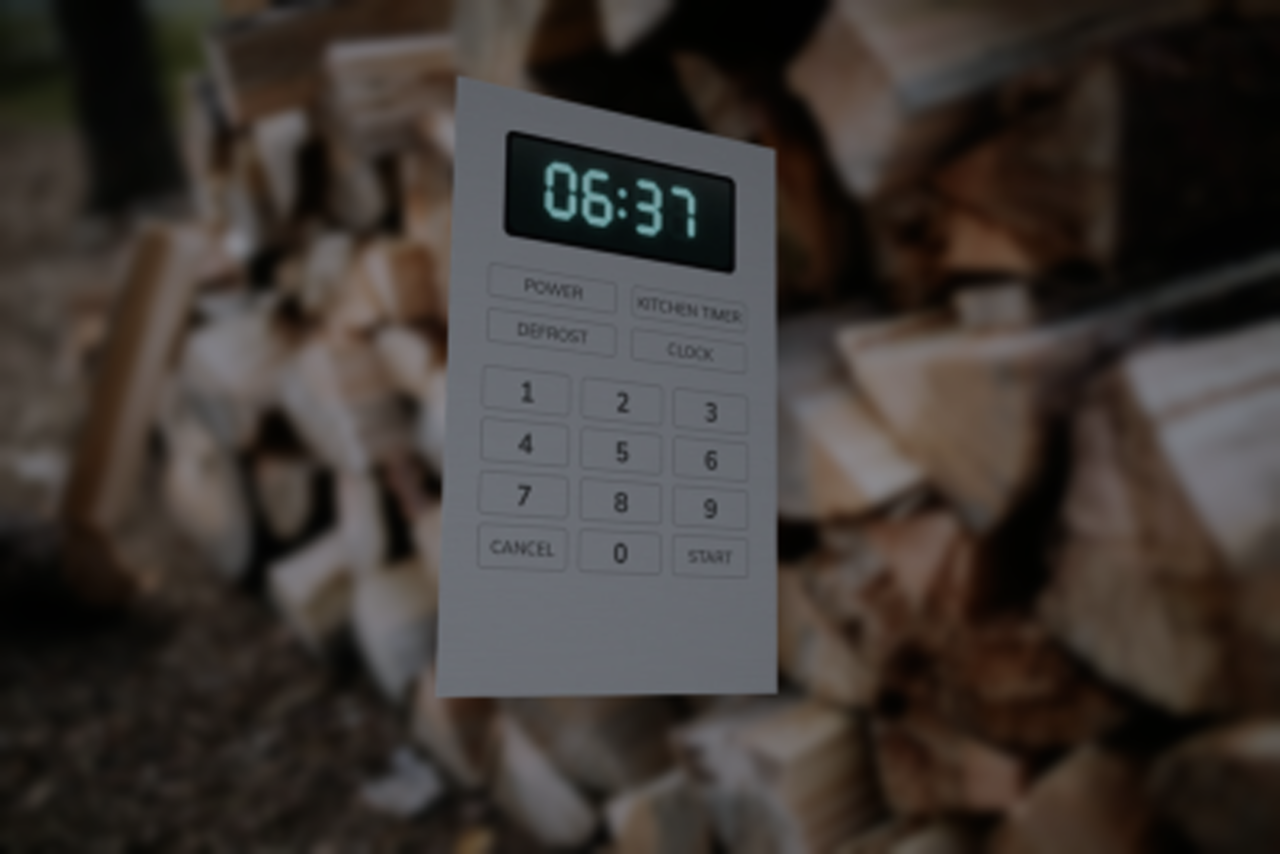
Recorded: 6,37
